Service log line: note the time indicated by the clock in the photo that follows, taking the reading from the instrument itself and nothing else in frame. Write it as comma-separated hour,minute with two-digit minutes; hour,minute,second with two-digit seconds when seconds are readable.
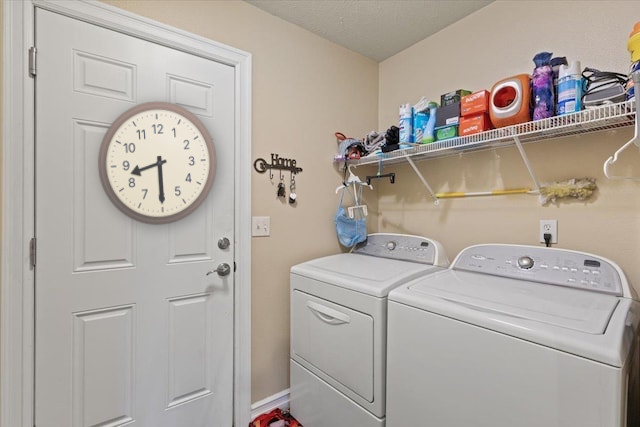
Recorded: 8,30
